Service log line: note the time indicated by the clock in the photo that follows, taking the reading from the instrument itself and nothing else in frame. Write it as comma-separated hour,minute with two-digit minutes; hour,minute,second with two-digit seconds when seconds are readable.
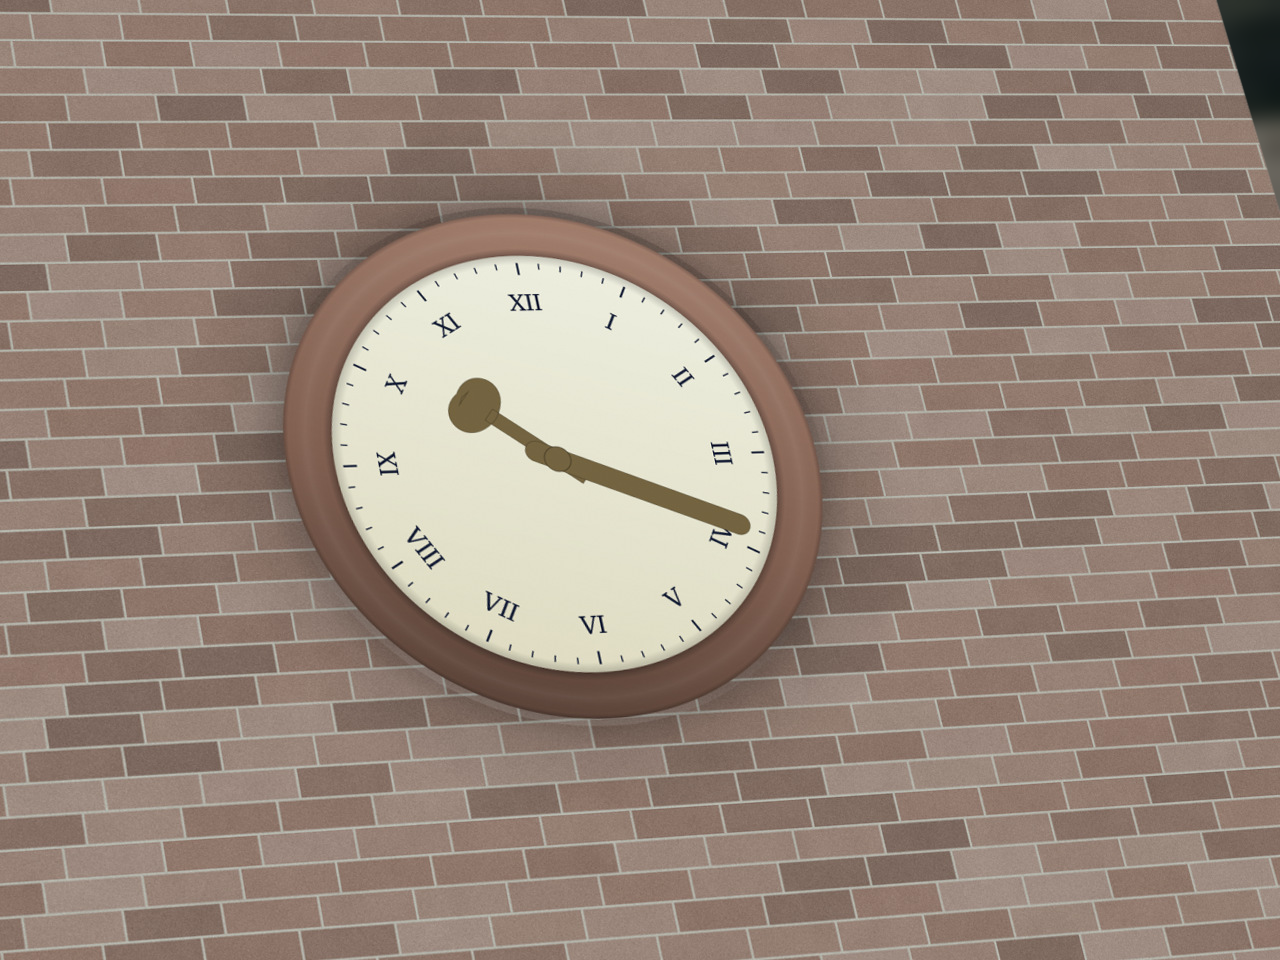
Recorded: 10,19
